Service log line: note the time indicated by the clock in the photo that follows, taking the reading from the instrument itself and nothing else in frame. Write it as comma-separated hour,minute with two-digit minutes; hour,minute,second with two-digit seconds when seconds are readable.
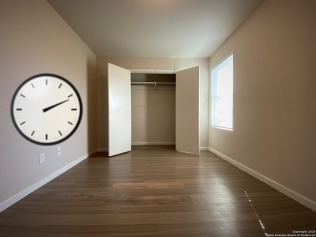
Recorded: 2,11
